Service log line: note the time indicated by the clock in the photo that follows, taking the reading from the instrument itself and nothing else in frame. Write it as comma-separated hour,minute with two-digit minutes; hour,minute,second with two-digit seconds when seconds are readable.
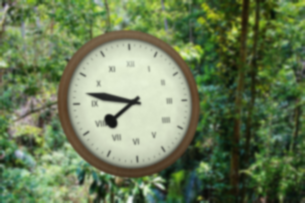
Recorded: 7,47
